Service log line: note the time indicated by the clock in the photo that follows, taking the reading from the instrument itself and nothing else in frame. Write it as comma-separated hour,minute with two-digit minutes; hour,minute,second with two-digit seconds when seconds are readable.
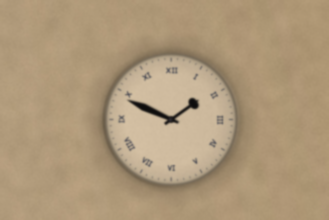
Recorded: 1,49
